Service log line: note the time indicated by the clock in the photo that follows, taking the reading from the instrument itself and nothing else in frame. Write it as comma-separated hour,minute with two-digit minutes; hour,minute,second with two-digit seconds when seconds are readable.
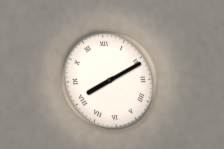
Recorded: 8,11
